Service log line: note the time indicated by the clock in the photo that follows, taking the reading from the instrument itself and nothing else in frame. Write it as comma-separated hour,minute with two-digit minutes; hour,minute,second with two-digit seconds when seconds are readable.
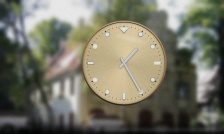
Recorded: 1,25
